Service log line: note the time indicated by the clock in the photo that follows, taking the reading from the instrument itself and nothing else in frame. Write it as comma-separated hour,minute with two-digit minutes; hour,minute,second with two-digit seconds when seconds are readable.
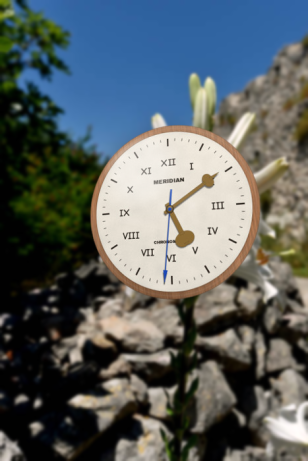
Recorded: 5,09,31
